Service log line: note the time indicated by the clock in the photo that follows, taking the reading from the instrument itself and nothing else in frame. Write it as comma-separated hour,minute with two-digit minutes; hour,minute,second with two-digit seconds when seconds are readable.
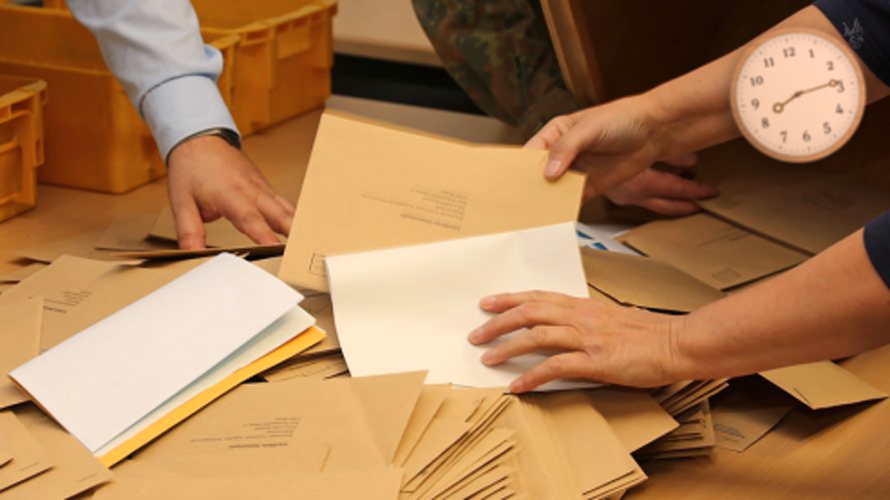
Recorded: 8,14
